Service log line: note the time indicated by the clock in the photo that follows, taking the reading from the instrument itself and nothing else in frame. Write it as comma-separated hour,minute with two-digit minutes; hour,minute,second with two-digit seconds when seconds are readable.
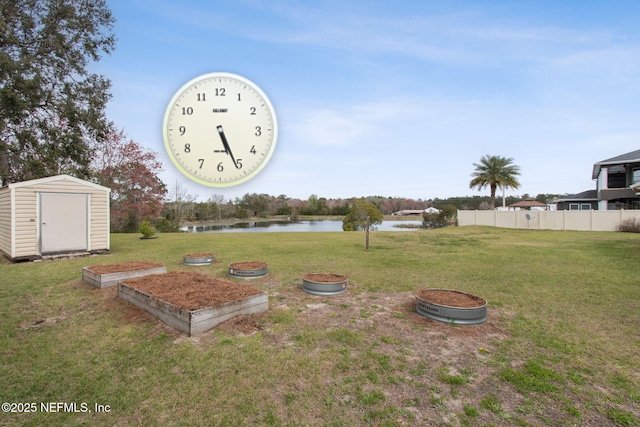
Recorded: 5,26
